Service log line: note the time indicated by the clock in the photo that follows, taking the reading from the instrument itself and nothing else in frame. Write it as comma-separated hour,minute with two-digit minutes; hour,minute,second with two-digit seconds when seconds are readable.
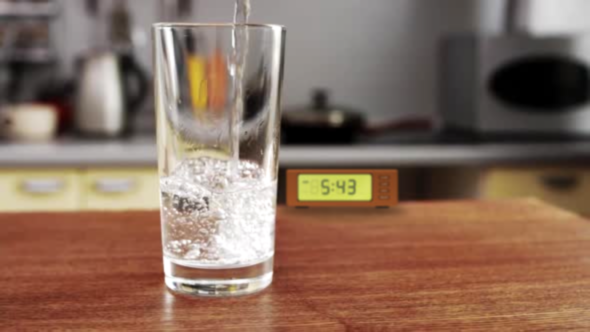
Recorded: 5,43
